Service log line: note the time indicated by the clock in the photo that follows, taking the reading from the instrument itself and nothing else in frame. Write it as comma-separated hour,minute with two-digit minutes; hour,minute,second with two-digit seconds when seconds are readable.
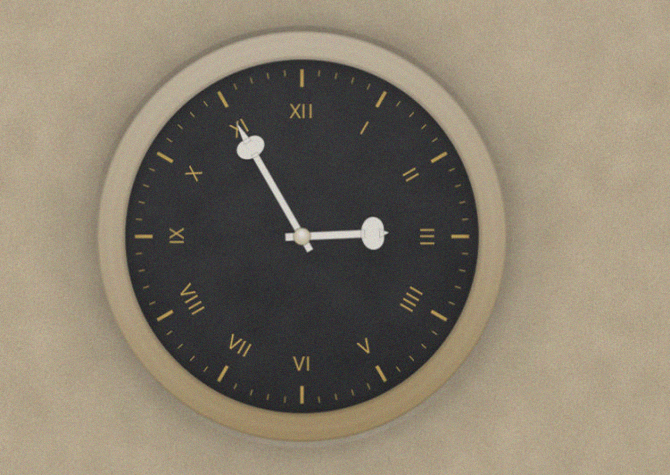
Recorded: 2,55
